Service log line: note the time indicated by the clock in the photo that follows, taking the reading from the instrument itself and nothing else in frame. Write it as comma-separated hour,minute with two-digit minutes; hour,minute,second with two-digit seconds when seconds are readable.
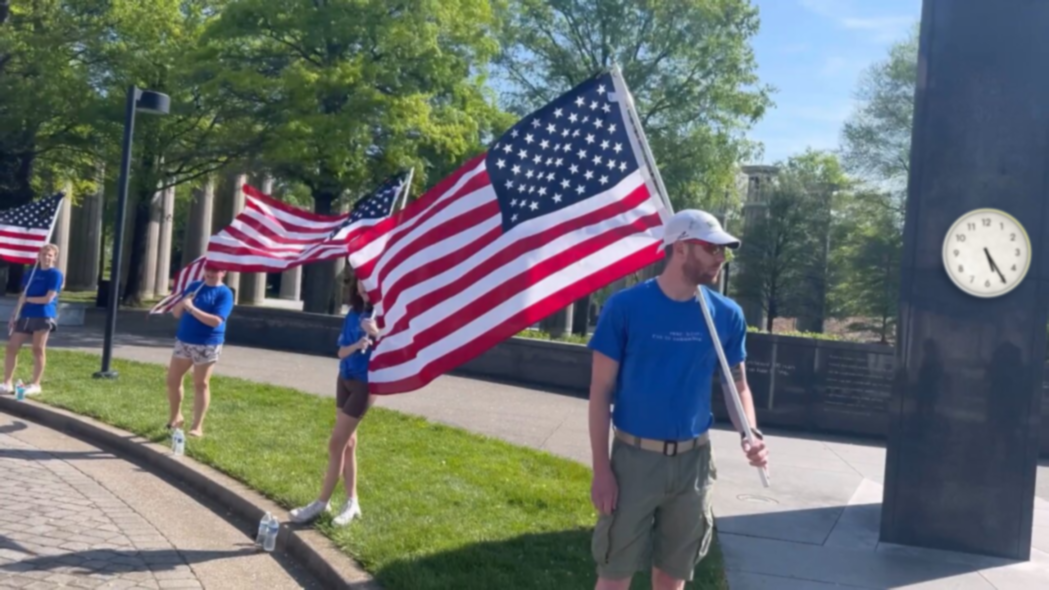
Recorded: 5,25
